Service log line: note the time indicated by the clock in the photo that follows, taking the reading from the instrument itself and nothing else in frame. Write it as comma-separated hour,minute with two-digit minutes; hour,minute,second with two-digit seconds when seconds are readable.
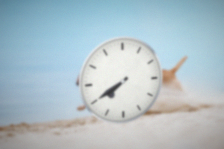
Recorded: 7,40
